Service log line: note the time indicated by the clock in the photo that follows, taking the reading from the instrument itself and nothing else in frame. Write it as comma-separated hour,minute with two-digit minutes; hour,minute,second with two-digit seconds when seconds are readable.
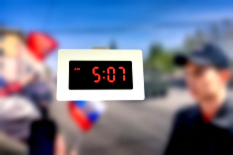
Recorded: 5,07
